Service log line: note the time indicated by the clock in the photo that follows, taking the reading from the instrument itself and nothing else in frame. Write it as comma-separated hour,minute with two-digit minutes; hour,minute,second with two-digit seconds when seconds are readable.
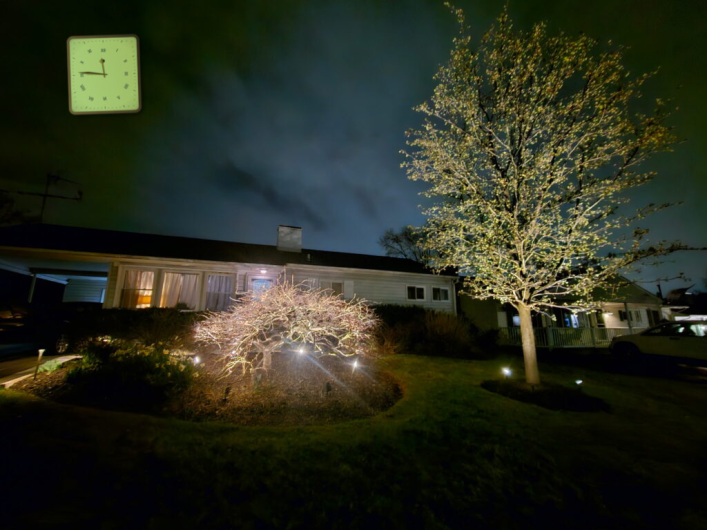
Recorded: 11,46
